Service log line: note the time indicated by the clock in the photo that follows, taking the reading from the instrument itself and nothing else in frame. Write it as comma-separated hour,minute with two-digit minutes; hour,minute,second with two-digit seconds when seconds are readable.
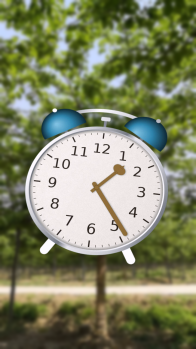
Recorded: 1,24
